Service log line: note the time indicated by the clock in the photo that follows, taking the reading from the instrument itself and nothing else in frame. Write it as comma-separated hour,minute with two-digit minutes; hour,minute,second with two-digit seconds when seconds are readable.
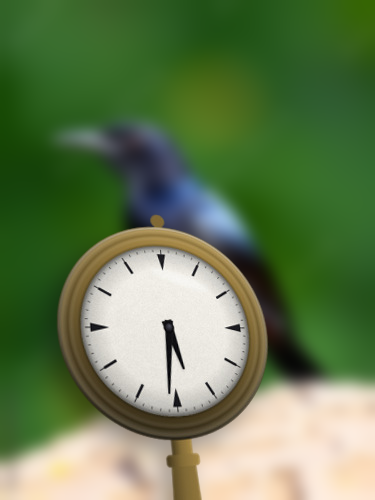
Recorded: 5,31
